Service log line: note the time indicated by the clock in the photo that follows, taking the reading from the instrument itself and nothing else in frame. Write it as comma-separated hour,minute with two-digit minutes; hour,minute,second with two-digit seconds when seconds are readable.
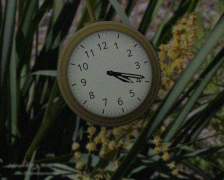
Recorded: 4,19
